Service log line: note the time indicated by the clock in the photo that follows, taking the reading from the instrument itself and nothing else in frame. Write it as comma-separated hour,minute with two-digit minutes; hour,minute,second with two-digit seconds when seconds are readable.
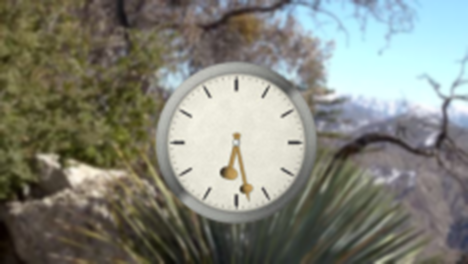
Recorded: 6,28
